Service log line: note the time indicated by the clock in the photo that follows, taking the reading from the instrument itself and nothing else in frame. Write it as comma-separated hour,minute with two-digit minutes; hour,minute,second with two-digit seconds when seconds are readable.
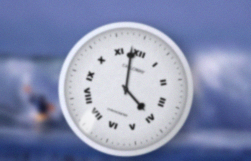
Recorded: 3,58
